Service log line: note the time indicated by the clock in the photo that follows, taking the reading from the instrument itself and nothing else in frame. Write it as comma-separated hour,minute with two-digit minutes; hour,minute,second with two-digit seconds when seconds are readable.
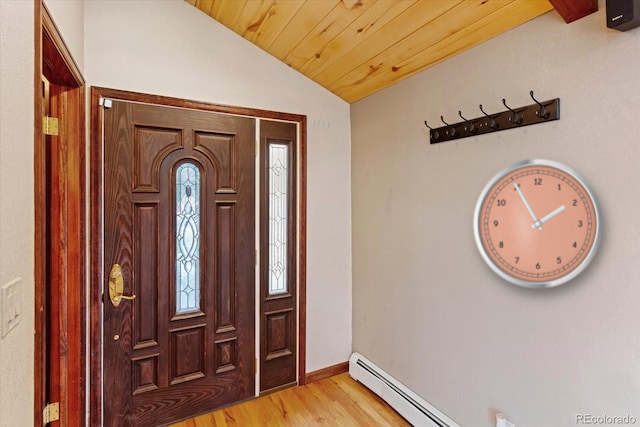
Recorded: 1,55
